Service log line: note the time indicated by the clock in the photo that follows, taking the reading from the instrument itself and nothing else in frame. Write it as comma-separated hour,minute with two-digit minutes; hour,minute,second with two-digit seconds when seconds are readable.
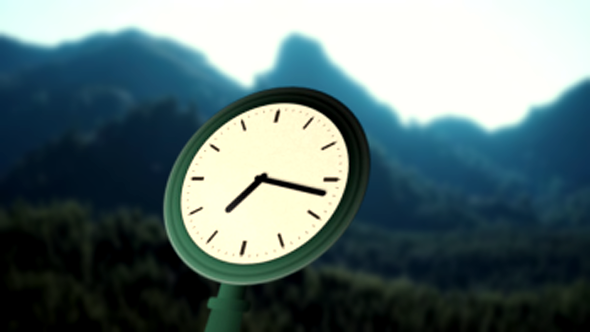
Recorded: 7,17
